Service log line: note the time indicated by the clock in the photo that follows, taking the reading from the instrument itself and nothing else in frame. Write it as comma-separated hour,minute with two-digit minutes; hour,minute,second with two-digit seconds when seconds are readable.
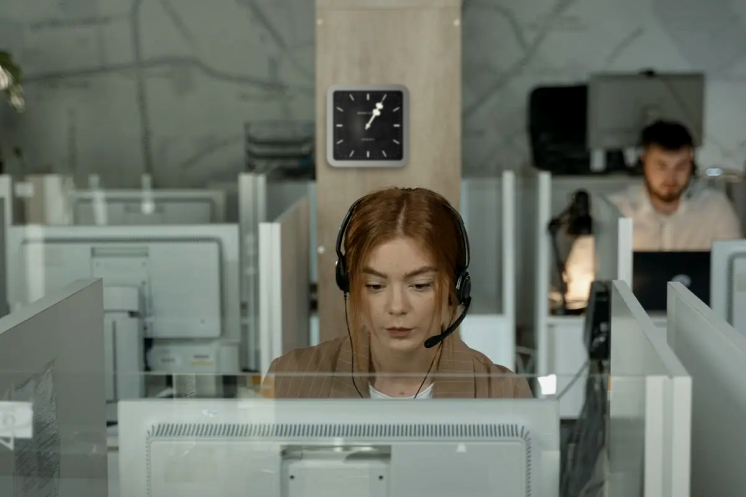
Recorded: 1,05
